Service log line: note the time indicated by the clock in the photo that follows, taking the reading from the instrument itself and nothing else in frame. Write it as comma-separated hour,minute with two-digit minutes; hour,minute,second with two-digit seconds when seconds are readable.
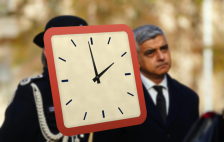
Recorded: 1,59
